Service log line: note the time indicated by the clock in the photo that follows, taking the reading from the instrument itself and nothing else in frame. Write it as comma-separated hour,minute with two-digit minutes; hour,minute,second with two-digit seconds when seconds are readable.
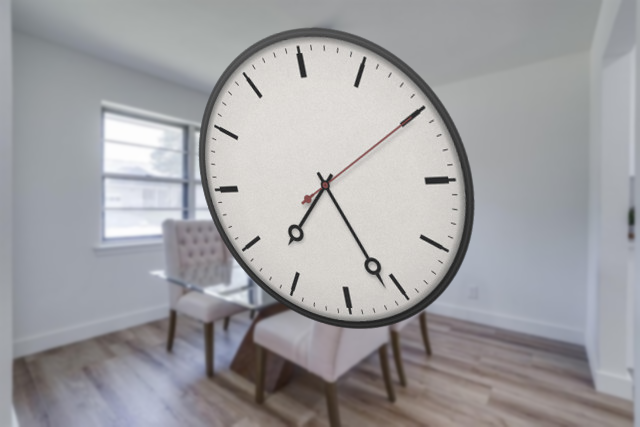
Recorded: 7,26,10
